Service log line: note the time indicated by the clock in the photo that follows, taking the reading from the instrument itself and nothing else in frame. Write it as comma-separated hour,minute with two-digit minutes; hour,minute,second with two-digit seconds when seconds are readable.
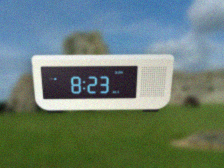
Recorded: 8,23
